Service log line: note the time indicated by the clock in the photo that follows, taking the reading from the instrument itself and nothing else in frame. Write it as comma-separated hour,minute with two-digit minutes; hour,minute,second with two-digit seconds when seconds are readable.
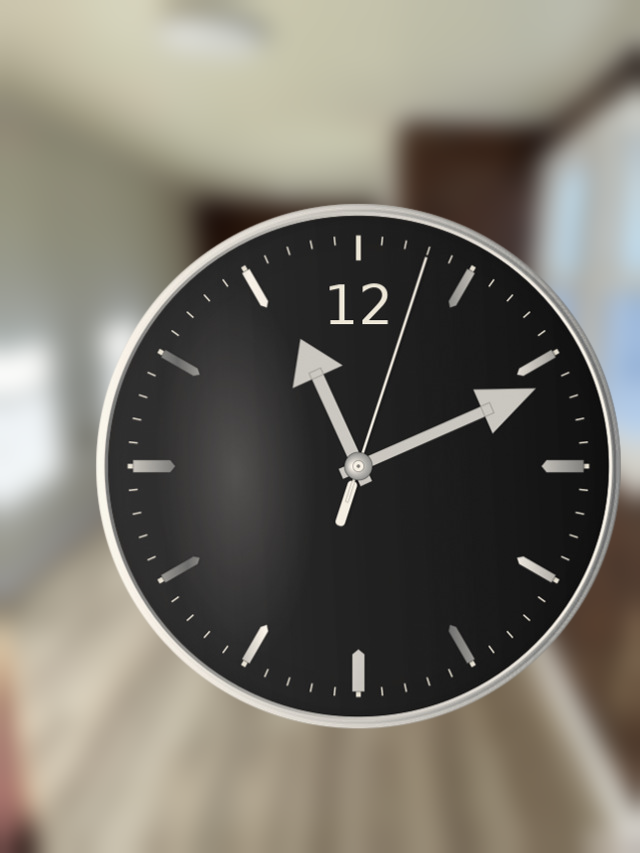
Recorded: 11,11,03
